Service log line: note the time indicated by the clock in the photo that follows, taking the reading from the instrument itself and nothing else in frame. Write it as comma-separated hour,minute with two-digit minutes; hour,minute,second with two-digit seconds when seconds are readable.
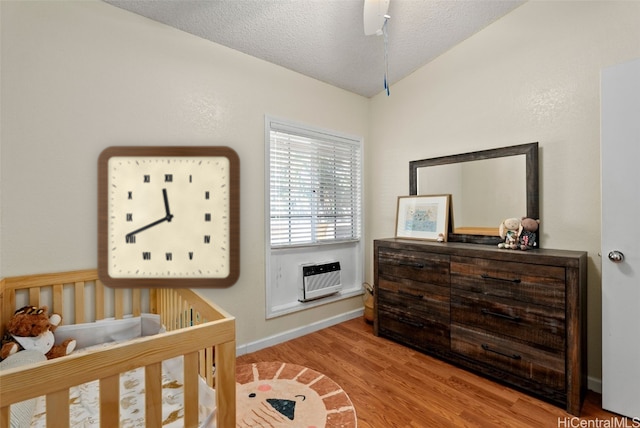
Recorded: 11,41
